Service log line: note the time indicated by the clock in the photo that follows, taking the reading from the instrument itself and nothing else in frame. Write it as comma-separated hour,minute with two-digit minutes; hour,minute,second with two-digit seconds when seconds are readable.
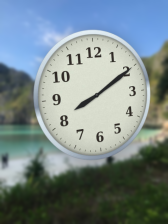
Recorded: 8,10
